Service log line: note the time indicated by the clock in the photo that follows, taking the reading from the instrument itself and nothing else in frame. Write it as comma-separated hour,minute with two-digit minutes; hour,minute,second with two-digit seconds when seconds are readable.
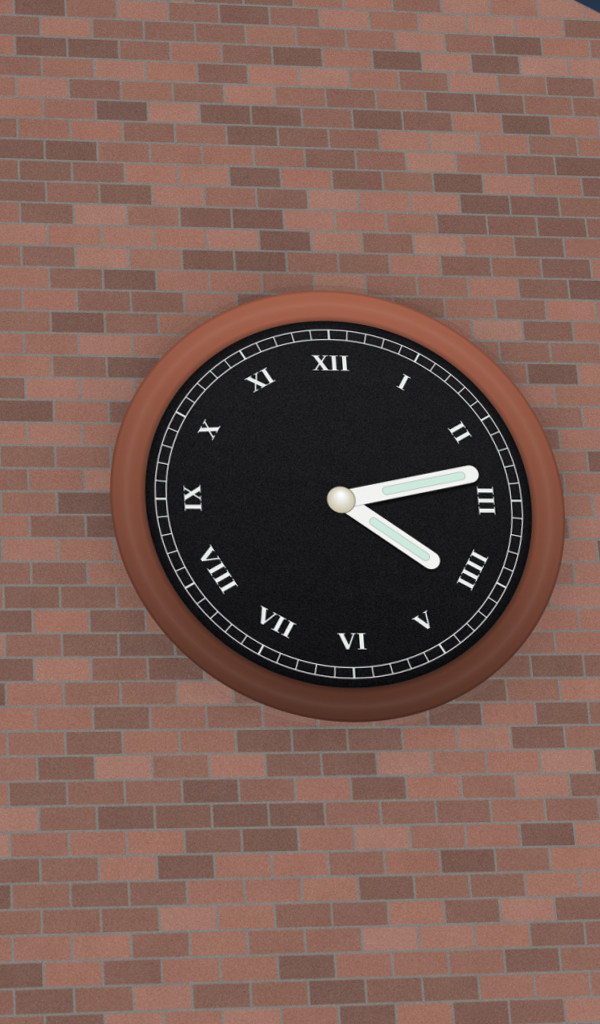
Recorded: 4,13
